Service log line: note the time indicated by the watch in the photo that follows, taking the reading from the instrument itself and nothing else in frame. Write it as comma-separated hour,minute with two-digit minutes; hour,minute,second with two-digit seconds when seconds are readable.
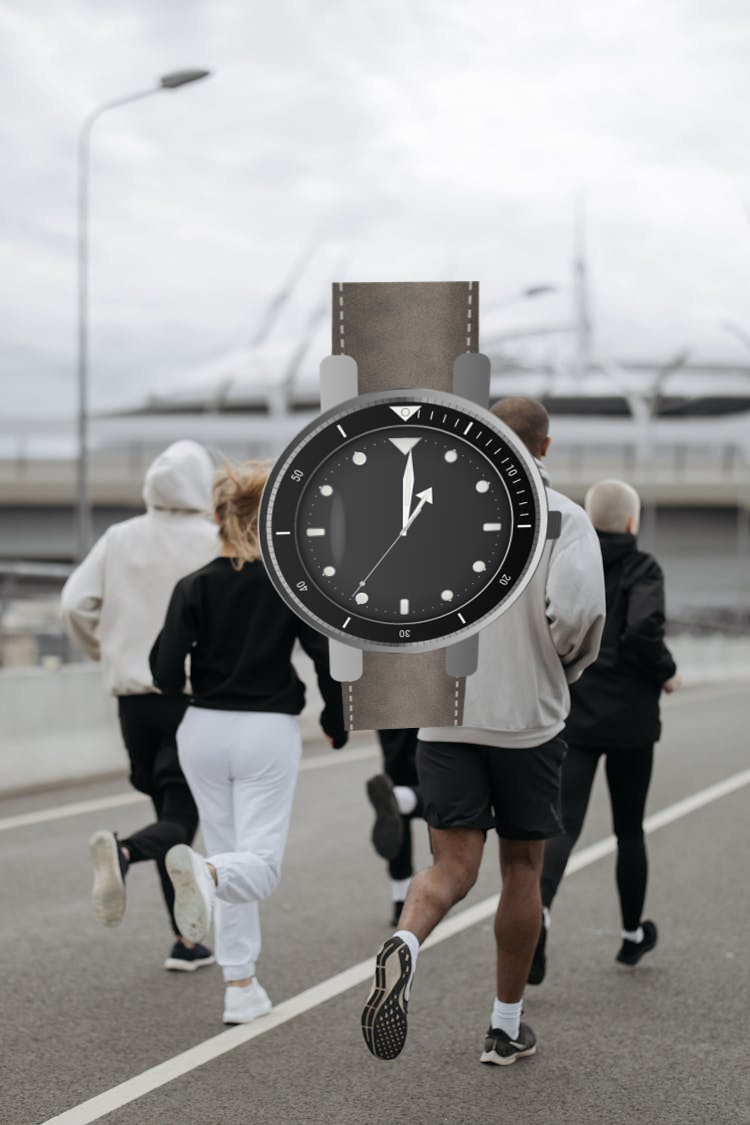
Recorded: 1,00,36
